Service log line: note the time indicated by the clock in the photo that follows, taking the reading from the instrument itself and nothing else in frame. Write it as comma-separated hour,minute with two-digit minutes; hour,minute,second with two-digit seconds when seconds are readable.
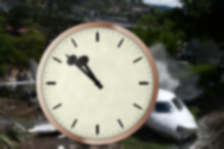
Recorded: 10,52
